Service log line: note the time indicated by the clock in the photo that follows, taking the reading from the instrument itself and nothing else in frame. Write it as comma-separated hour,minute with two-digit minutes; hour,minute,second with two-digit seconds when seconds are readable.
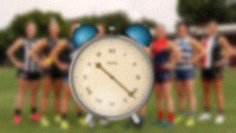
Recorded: 10,22
